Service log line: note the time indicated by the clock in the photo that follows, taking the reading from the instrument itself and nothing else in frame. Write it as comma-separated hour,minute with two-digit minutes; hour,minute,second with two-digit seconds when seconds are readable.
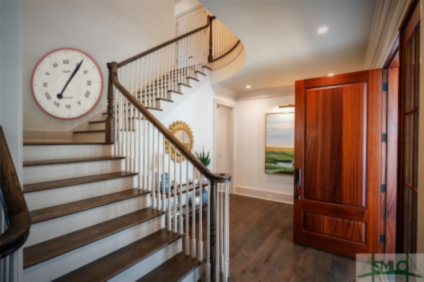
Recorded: 7,06
